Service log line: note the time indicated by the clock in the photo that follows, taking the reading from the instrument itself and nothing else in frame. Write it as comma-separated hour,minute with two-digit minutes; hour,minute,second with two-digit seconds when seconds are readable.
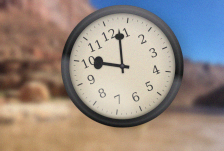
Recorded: 10,03
